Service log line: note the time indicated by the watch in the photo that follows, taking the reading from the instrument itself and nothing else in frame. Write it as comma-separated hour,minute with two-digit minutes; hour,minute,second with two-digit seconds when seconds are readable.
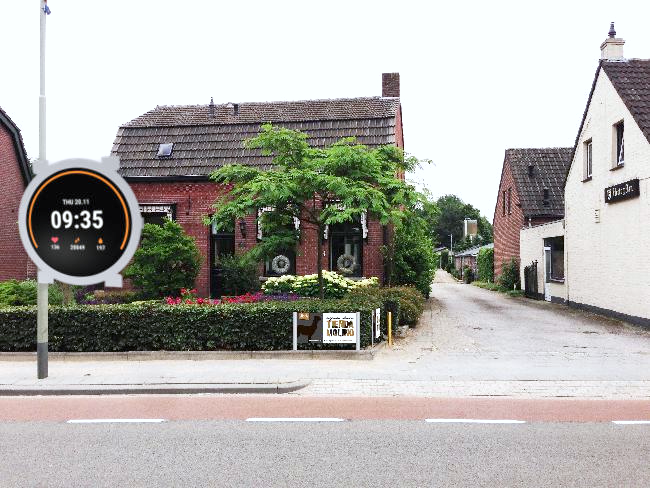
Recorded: 9,35
